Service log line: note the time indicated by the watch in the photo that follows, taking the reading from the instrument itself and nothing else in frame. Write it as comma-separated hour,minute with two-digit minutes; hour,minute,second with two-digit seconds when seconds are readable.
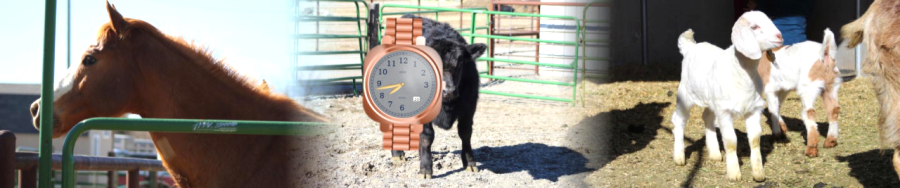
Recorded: 7,43
